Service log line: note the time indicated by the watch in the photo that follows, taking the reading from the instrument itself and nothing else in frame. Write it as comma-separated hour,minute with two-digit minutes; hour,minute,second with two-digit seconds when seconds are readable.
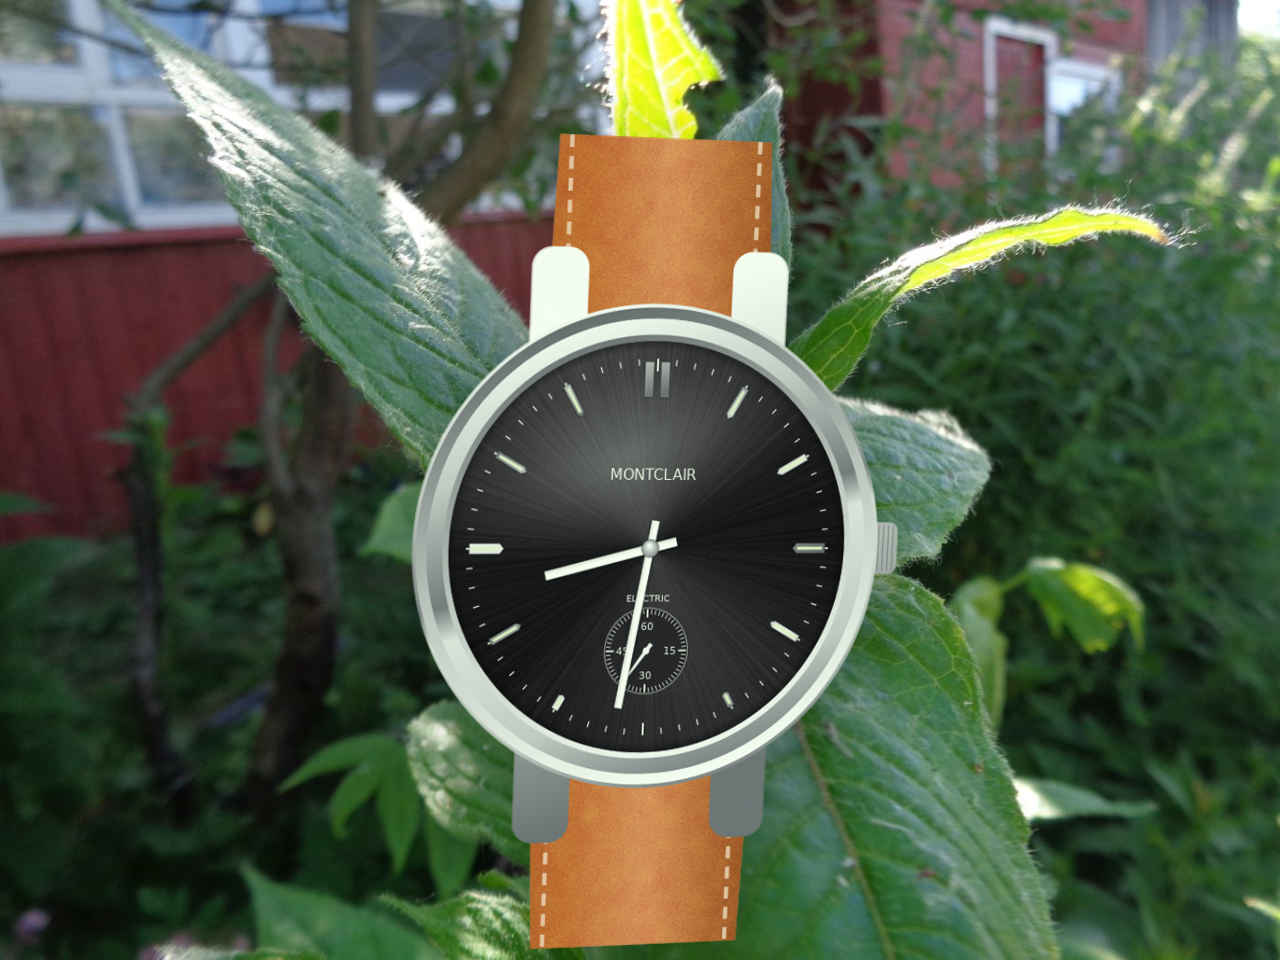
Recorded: 8,31,36
